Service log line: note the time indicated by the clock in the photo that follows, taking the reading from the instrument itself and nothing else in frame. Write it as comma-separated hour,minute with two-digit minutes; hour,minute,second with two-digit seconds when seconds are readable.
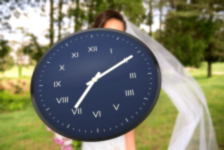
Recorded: 7,10
